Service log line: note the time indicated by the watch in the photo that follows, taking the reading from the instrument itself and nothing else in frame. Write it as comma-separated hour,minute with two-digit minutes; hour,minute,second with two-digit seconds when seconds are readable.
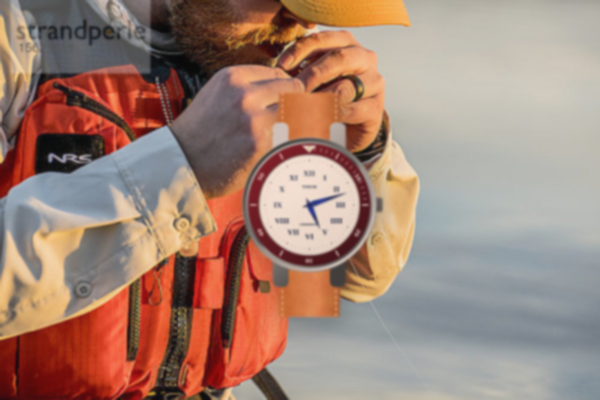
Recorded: 5,12
